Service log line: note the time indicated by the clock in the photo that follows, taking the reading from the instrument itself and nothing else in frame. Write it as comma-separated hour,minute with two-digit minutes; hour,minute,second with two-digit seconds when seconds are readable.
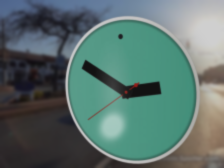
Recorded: 2,50,40
